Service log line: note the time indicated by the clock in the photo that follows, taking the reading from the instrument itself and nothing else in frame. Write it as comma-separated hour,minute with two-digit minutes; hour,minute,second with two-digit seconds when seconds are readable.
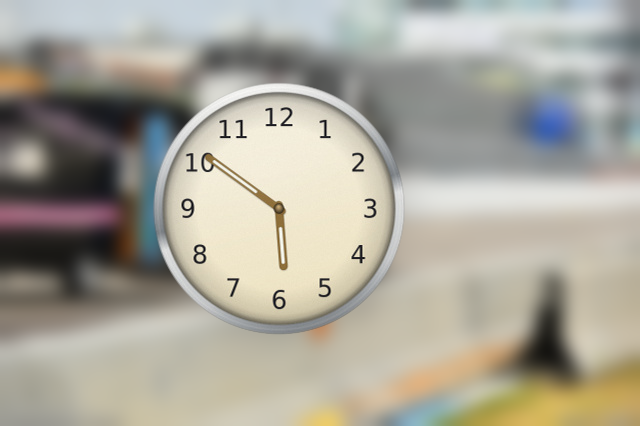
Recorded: 5,51
